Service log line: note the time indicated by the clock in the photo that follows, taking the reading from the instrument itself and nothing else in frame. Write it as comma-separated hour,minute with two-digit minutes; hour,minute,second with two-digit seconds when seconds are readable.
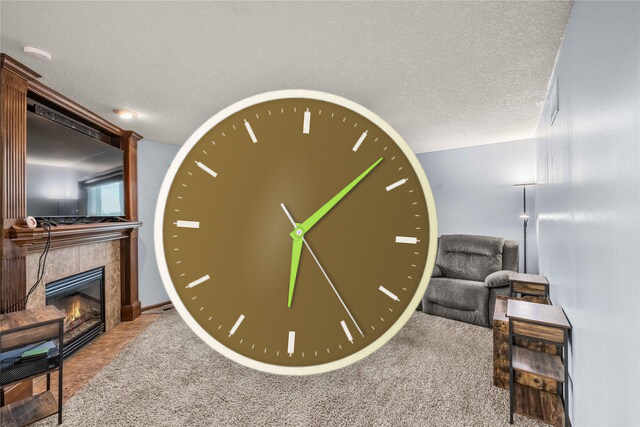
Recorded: 6,07,24
